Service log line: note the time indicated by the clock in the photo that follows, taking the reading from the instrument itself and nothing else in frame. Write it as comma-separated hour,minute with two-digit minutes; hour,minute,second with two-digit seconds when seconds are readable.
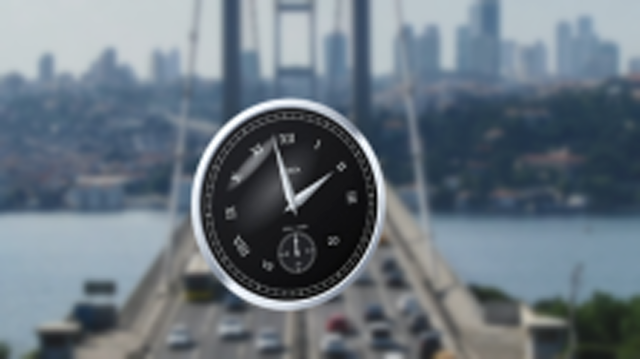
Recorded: 1,58
